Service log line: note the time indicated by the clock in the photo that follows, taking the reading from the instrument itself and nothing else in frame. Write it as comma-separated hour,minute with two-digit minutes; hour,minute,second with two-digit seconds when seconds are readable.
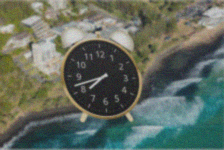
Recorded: 7,42
